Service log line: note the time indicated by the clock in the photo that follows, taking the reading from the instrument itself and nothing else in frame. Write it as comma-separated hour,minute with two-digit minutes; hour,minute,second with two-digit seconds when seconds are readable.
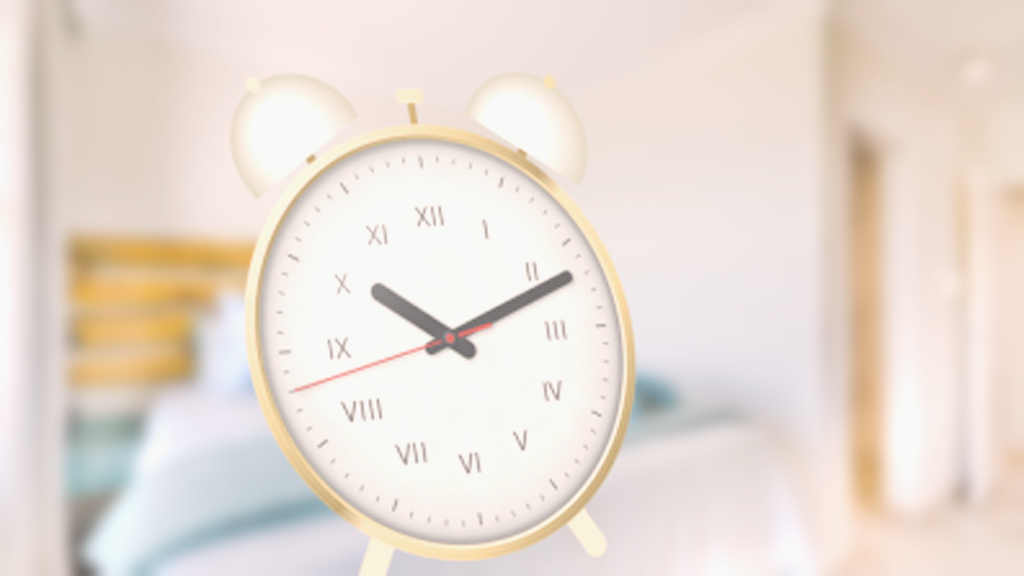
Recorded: 10,11,43
